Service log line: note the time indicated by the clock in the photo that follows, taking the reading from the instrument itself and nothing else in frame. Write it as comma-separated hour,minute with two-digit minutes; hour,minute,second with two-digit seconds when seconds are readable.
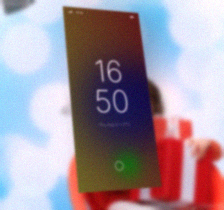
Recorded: 16,50
